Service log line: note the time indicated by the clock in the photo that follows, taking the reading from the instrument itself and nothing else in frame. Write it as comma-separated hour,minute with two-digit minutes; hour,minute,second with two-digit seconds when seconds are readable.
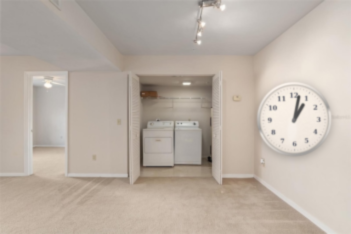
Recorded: 1,02
